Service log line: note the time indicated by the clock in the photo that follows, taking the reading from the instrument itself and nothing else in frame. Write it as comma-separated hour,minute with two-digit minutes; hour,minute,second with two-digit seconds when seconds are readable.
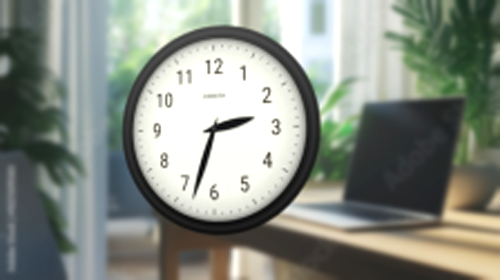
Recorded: 2,33
